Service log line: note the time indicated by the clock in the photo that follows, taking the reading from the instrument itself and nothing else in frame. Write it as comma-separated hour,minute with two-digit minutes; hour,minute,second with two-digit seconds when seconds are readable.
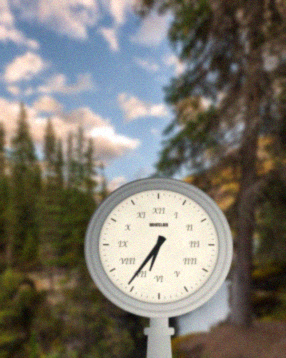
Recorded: 6,36
